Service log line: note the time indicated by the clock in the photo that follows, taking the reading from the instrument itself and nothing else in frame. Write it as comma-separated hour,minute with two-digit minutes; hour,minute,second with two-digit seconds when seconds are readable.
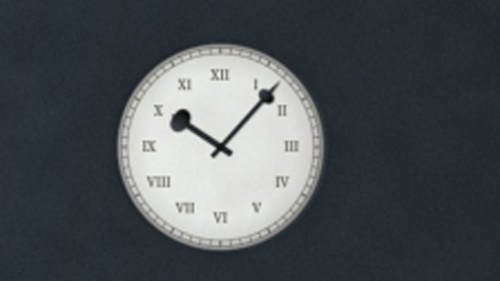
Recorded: 10,07
